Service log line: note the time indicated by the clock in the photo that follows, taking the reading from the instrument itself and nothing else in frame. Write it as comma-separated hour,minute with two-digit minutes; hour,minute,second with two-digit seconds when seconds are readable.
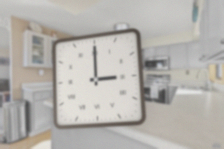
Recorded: 3,00
